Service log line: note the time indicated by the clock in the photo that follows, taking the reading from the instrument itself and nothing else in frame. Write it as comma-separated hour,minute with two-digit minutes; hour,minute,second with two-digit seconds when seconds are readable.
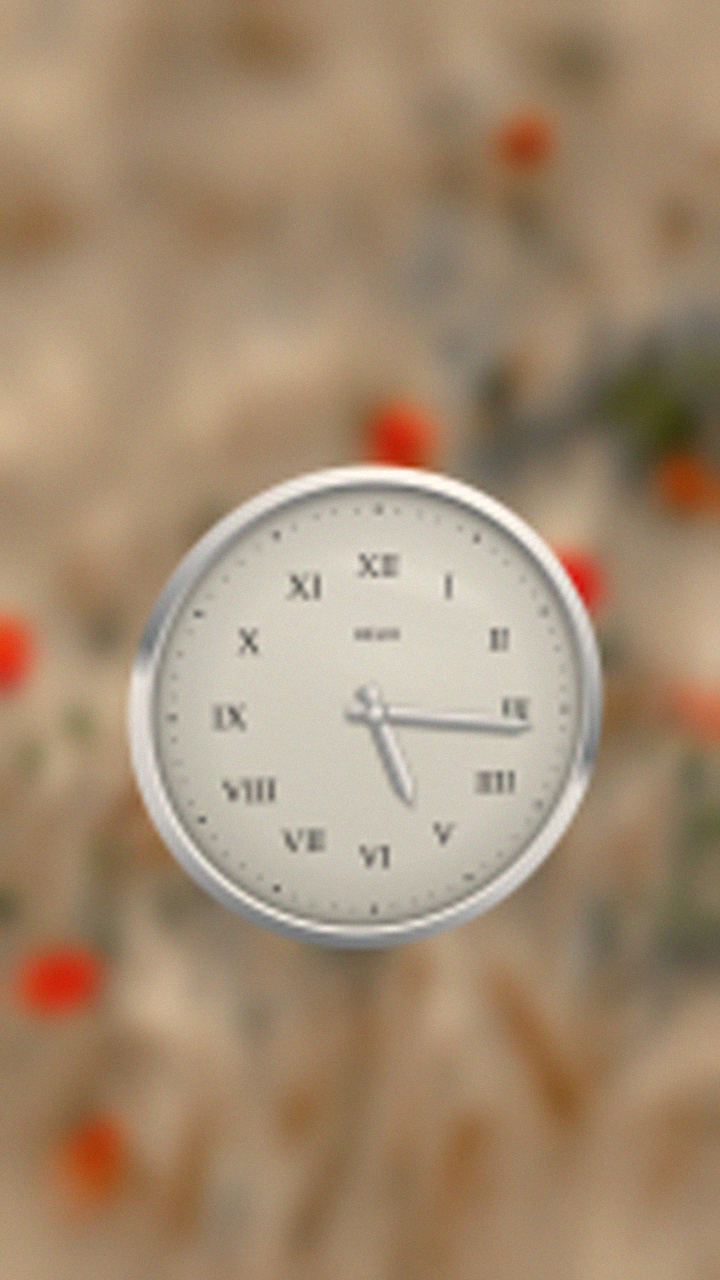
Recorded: 5,16
